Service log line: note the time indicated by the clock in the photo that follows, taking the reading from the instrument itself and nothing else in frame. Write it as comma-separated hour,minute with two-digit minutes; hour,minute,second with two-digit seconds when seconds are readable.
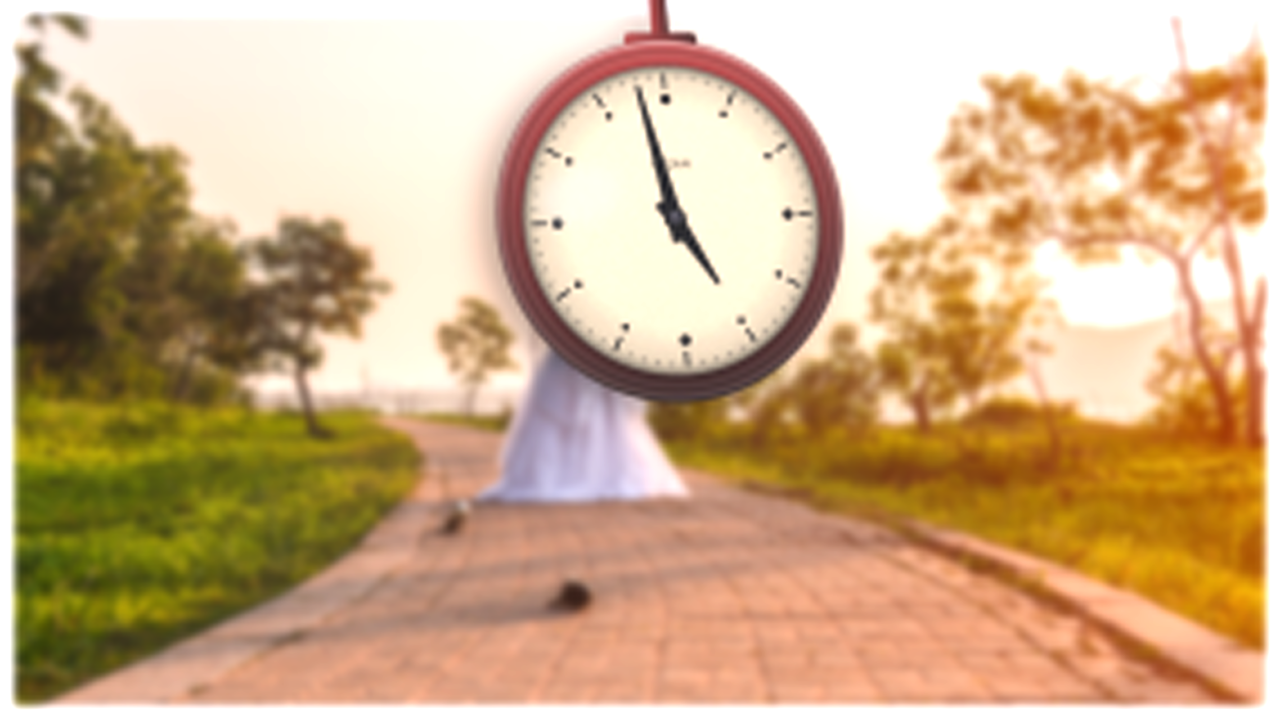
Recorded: 4,58
